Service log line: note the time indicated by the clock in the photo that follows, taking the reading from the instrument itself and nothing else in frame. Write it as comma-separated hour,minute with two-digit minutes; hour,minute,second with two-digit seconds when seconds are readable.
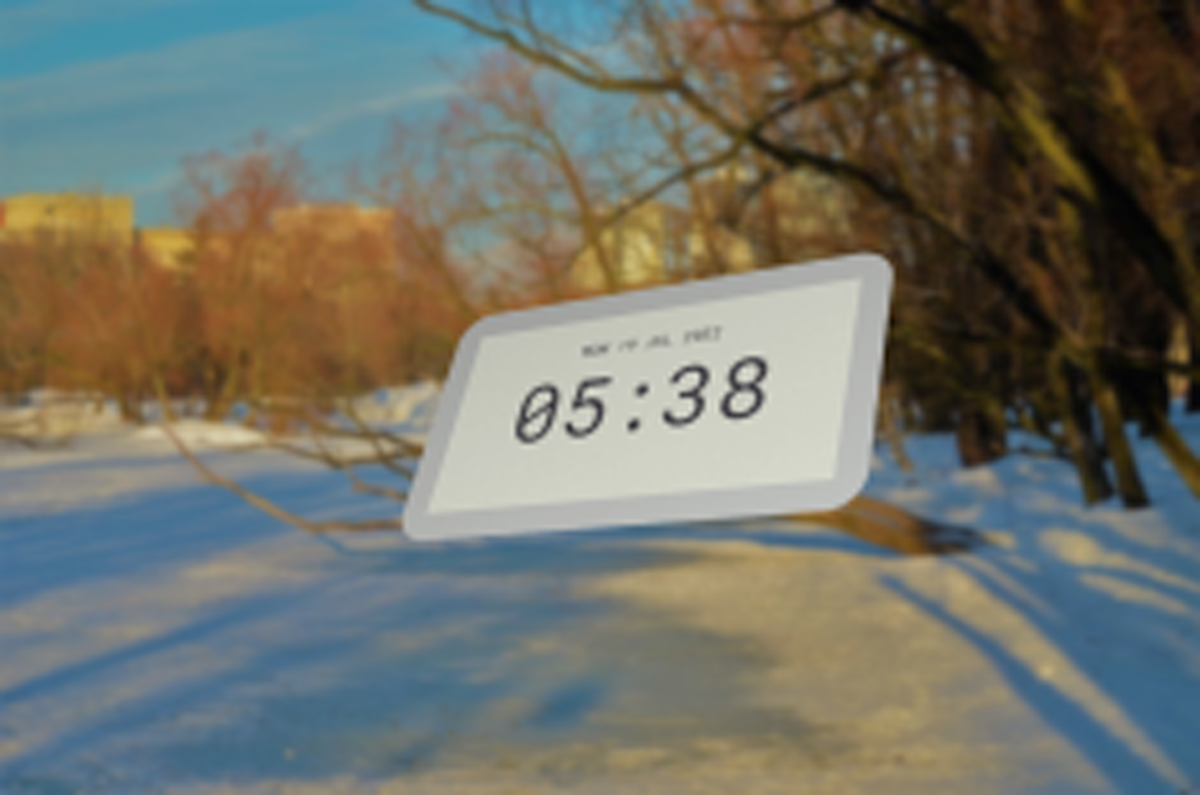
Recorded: 5,38
